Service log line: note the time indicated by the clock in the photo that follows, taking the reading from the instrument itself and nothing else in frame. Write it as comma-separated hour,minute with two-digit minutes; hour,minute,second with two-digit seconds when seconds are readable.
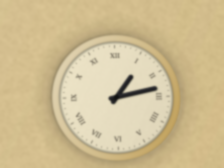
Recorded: 1,13
